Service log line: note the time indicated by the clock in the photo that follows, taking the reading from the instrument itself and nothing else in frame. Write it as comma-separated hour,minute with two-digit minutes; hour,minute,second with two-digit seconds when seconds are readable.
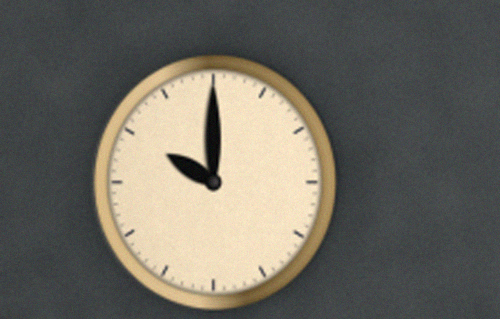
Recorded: 10,00
